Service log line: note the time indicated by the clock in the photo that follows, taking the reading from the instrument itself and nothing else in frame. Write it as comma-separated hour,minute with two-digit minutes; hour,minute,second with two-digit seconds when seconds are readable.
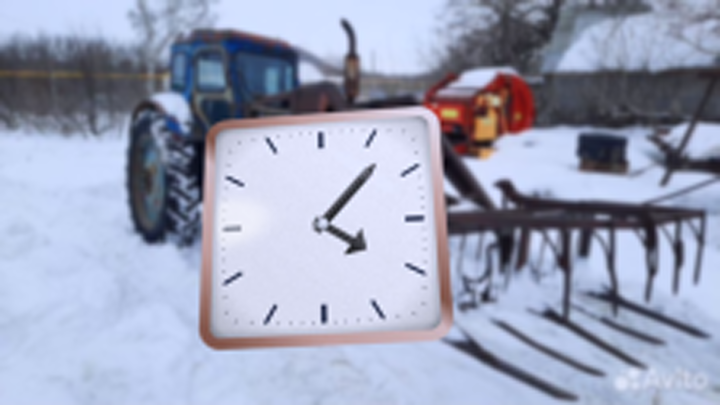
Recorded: 4,07
